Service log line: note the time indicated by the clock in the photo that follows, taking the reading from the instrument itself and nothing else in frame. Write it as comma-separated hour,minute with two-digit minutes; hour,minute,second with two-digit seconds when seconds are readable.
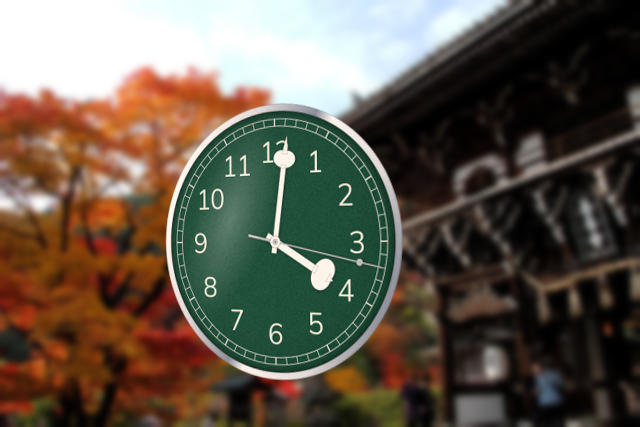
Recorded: 4,01,17
